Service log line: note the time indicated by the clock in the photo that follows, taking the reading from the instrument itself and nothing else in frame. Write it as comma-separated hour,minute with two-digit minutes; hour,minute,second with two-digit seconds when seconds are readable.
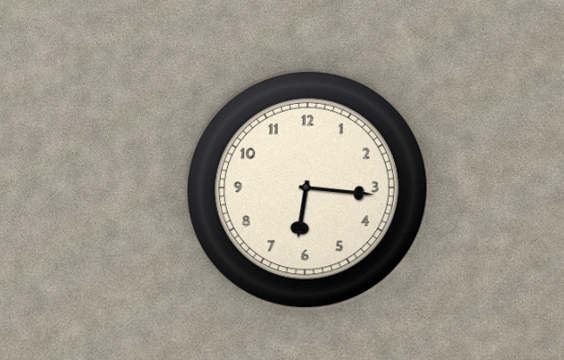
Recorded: 6,16
